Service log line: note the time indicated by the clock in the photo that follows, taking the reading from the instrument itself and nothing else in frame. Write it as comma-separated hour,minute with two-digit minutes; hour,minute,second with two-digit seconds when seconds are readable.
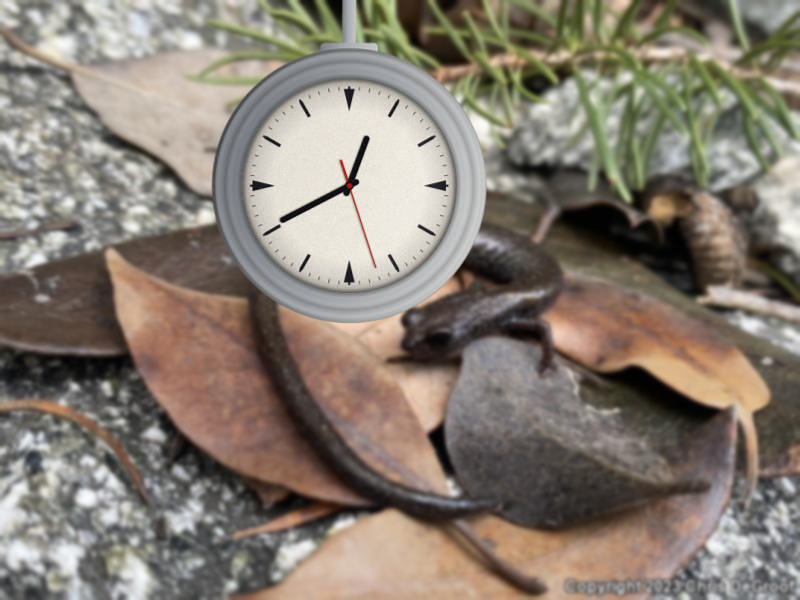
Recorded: 12,40,27
